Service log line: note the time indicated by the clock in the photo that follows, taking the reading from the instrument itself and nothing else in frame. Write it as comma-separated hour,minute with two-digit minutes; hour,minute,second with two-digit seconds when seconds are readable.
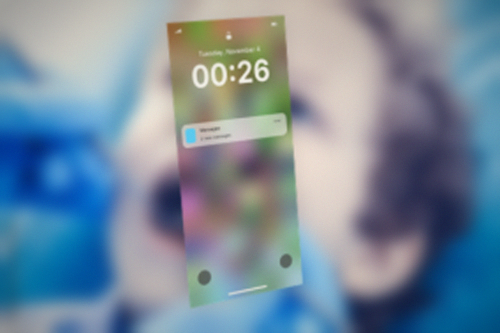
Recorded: 0,26
